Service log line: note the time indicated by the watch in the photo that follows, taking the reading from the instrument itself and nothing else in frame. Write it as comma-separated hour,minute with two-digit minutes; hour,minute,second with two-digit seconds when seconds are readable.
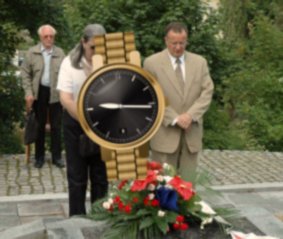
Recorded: 9,16
